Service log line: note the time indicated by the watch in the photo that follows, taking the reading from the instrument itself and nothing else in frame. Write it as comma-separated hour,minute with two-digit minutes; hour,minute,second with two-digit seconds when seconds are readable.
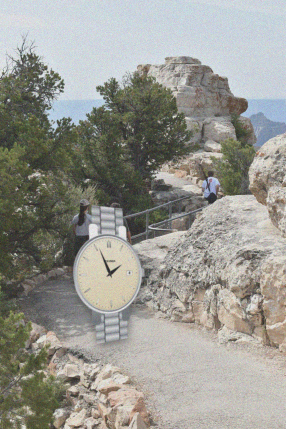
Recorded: 1,56
